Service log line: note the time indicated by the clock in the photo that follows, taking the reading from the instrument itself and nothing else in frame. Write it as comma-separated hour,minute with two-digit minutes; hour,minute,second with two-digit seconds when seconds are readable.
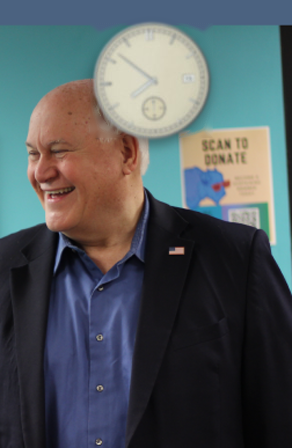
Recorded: 7,52
